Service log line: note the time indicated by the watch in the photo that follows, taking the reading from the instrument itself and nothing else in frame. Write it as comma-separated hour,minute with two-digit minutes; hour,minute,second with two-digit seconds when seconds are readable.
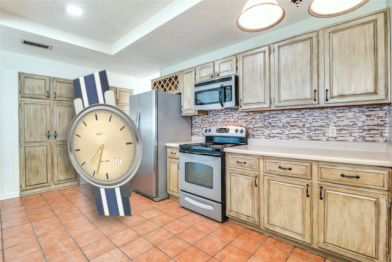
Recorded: 7,34
